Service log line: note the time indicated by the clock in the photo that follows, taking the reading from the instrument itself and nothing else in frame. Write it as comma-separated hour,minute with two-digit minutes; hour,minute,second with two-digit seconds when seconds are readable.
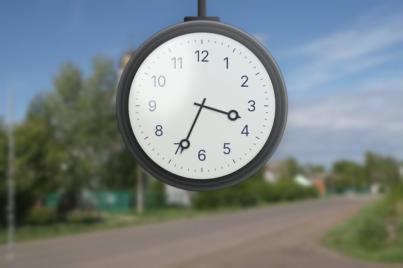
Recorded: 3,34
